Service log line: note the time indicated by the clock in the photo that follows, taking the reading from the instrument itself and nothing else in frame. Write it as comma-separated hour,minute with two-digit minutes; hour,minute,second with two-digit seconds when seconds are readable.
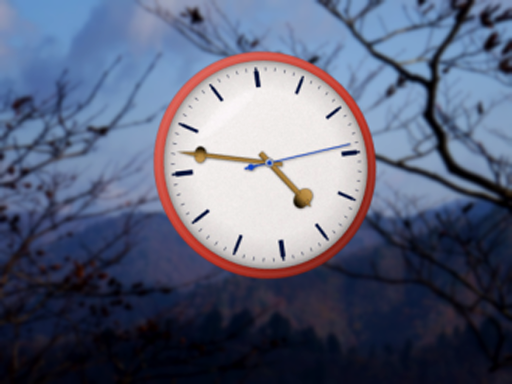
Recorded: 4,47,14
